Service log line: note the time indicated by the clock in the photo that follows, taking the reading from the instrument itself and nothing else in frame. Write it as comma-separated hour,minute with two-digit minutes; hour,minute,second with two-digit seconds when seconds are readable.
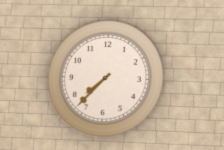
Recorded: 7,37
